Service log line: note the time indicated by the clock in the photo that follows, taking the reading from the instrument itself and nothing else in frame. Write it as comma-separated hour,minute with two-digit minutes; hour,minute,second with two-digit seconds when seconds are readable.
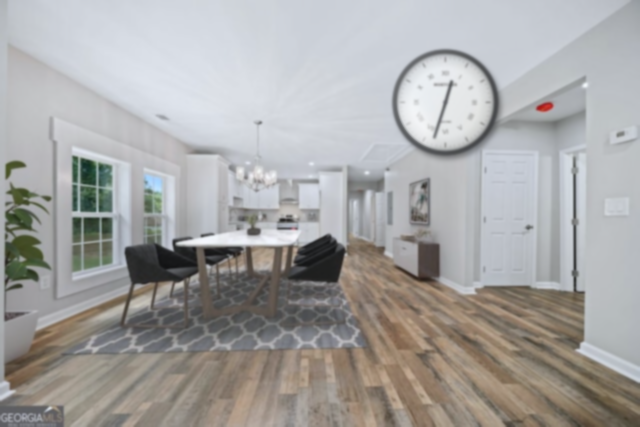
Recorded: 12,33
